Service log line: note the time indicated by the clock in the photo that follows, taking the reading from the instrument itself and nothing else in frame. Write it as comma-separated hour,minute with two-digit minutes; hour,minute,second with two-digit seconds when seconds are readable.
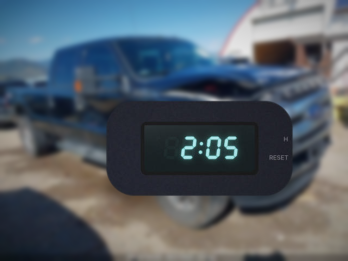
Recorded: 2,05
